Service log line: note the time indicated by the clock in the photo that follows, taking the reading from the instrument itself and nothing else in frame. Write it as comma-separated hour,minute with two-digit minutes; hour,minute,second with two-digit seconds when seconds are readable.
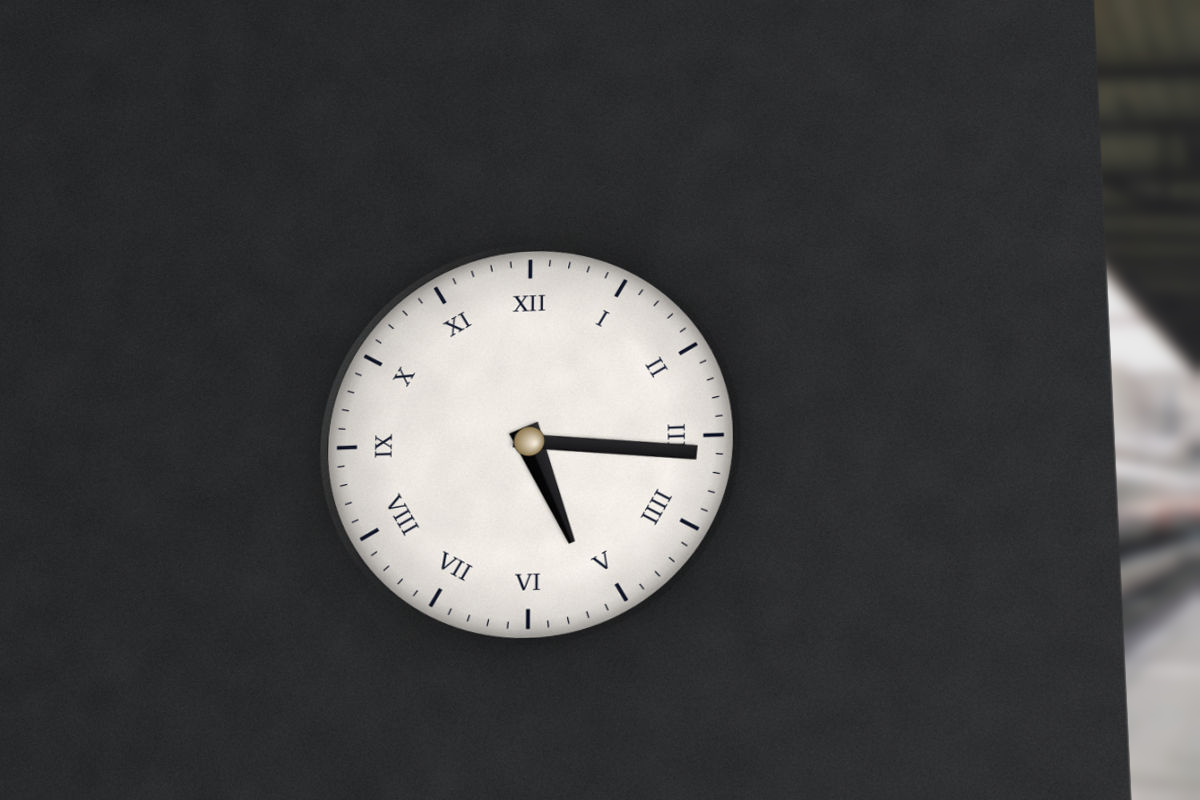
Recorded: 5,16
